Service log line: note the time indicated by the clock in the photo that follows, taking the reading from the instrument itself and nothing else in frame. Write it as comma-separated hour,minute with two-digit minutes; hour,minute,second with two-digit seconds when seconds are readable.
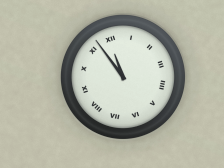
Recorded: 11,57
